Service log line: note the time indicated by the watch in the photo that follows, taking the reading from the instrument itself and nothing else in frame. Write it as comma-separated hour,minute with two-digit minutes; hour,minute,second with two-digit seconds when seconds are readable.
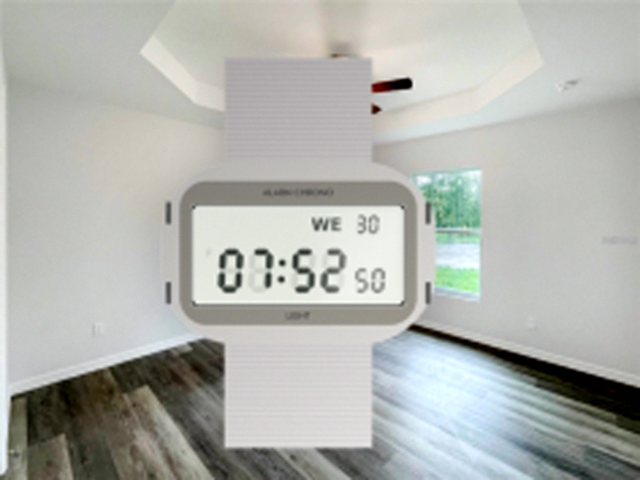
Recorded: 7,52,50
